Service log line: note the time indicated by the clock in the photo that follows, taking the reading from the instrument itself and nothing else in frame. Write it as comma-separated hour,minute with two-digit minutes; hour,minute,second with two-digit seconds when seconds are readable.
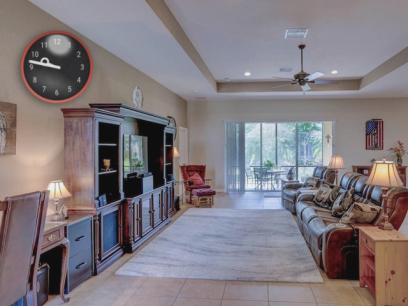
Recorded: 9,47
